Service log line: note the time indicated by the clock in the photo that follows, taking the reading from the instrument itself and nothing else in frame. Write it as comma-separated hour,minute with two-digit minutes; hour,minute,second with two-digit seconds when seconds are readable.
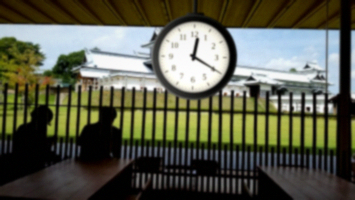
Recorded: 12,20
